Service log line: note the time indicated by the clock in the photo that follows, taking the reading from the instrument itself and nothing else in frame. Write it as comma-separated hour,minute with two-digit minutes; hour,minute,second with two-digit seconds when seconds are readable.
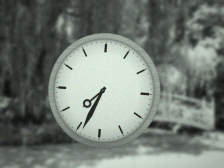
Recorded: 7,34
